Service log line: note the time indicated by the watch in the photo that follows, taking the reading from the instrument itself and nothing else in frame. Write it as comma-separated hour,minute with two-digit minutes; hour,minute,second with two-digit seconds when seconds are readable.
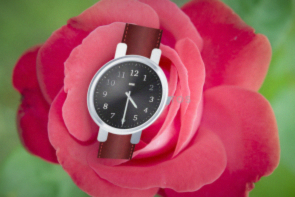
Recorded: 4,30
